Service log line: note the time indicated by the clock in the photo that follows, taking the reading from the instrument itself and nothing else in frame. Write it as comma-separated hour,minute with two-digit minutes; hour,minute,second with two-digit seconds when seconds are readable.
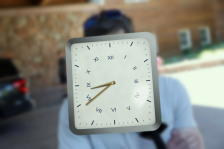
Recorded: 8,39
